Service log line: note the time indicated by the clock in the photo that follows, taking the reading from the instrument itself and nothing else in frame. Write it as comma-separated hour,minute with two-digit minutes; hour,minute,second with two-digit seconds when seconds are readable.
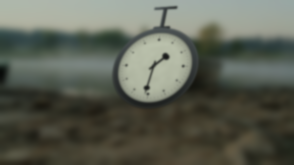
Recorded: 1,31
